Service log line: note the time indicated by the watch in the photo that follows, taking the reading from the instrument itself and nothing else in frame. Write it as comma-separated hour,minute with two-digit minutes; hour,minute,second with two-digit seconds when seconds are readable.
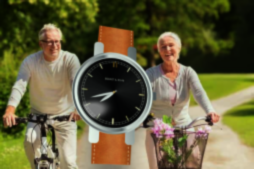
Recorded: 7,42
